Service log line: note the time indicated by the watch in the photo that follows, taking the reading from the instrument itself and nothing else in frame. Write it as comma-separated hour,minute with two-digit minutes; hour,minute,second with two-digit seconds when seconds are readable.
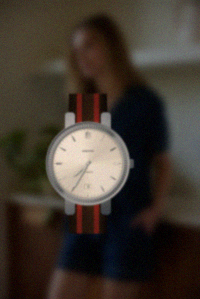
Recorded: 7,35
